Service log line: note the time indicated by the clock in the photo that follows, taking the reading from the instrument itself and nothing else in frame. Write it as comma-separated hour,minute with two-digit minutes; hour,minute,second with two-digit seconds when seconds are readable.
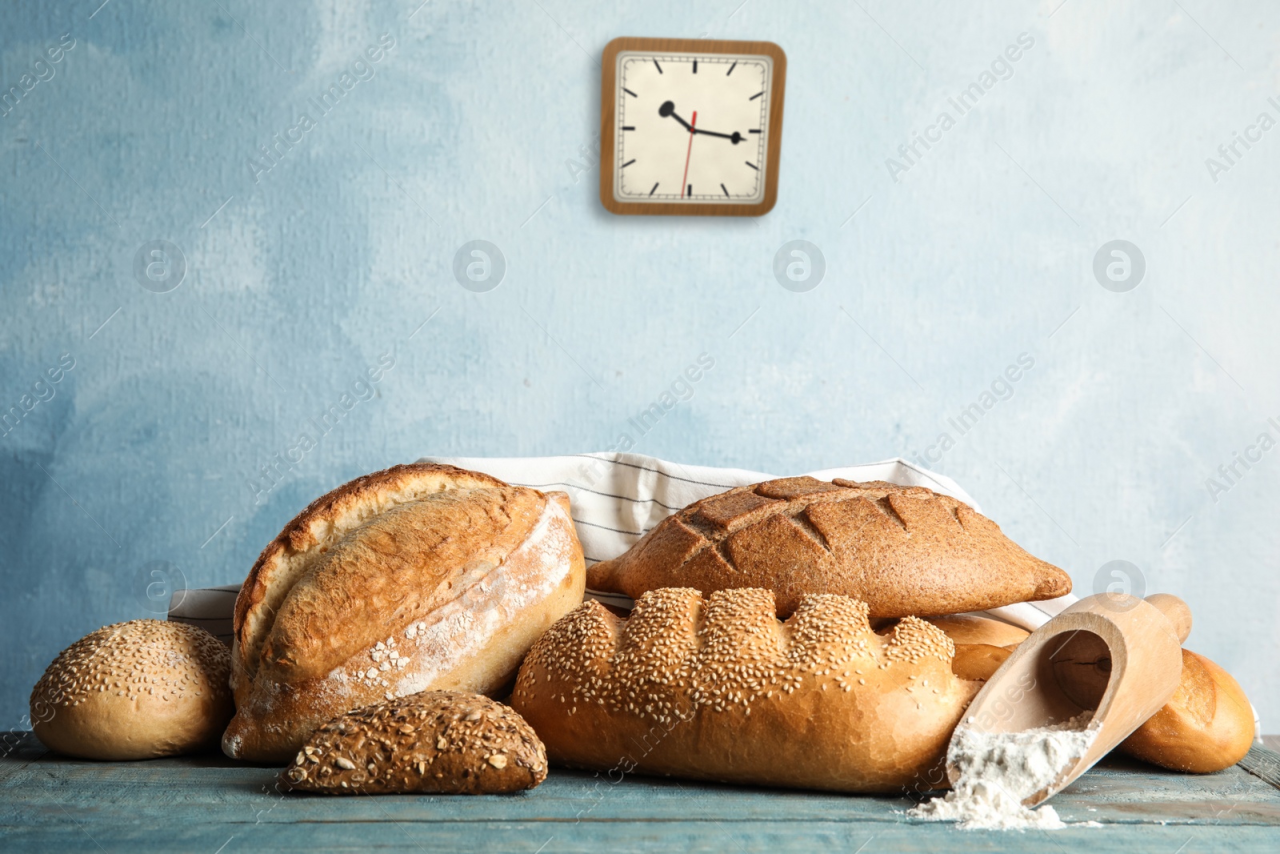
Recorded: 10,16,31
